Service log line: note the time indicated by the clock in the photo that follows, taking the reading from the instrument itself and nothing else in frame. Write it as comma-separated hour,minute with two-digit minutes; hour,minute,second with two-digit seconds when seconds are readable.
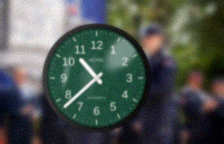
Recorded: 10,38
